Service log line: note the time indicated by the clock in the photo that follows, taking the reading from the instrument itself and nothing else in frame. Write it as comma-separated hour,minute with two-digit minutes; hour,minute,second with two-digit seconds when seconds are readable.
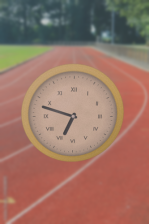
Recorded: 6,48
